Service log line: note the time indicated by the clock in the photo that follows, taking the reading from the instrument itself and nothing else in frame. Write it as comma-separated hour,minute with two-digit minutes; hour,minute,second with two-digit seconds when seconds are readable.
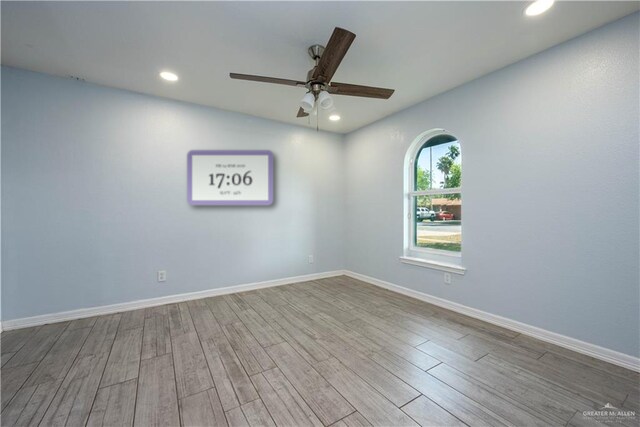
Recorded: 17,06
